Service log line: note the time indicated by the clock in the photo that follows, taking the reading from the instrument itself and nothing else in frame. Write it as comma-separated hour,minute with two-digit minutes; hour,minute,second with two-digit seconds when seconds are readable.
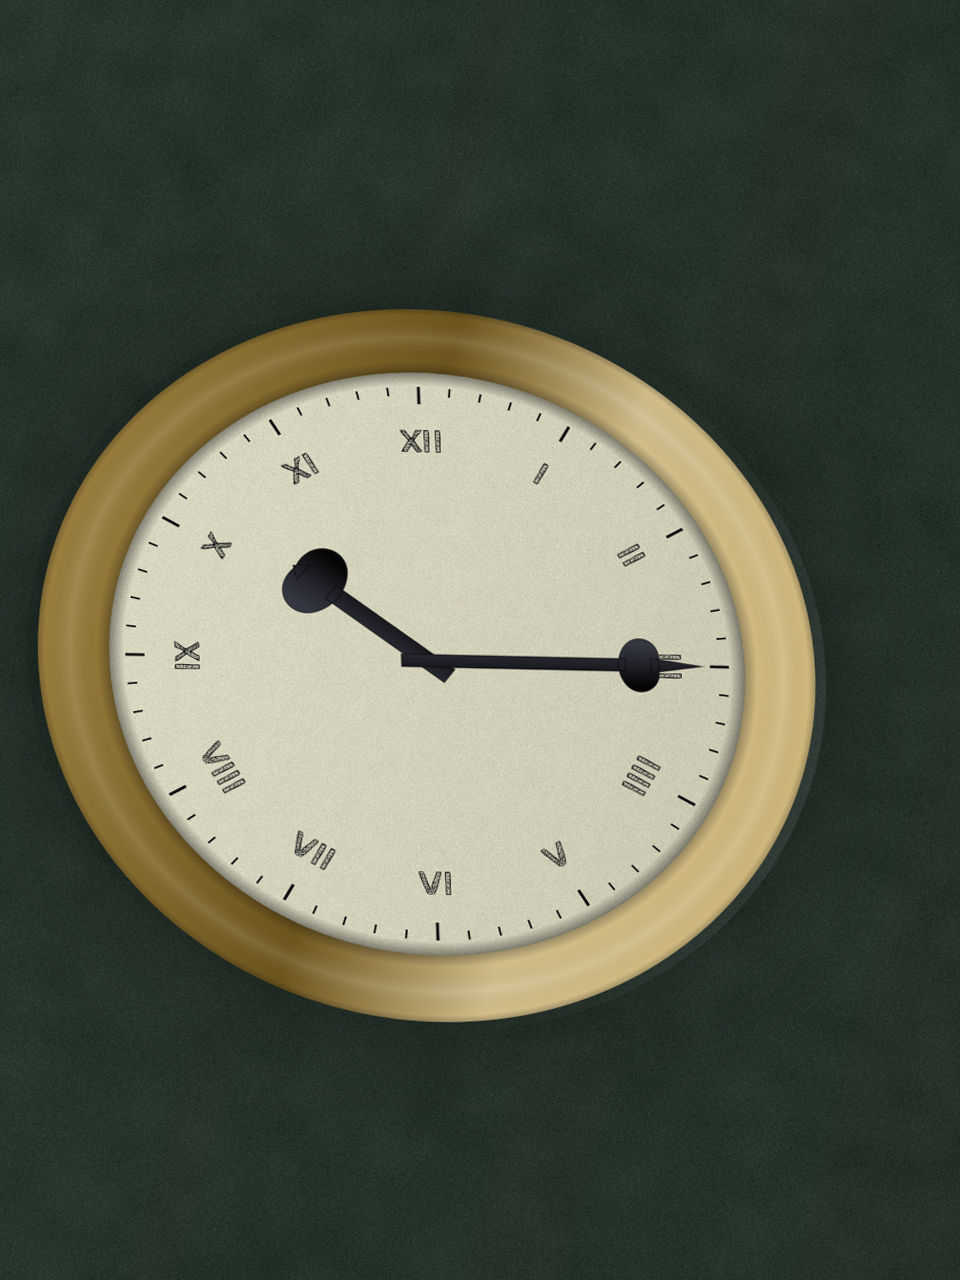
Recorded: 10,15
